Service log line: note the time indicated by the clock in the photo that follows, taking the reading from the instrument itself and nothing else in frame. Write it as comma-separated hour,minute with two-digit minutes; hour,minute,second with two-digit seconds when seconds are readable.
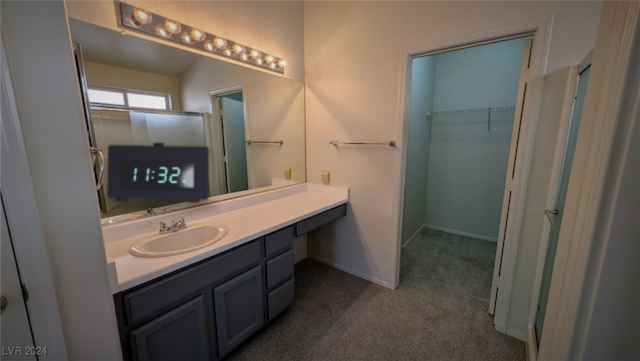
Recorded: 11,32
